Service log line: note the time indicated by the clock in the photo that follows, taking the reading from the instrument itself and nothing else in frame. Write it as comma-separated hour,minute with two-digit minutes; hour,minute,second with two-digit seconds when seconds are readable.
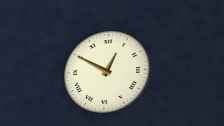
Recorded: 12,50
